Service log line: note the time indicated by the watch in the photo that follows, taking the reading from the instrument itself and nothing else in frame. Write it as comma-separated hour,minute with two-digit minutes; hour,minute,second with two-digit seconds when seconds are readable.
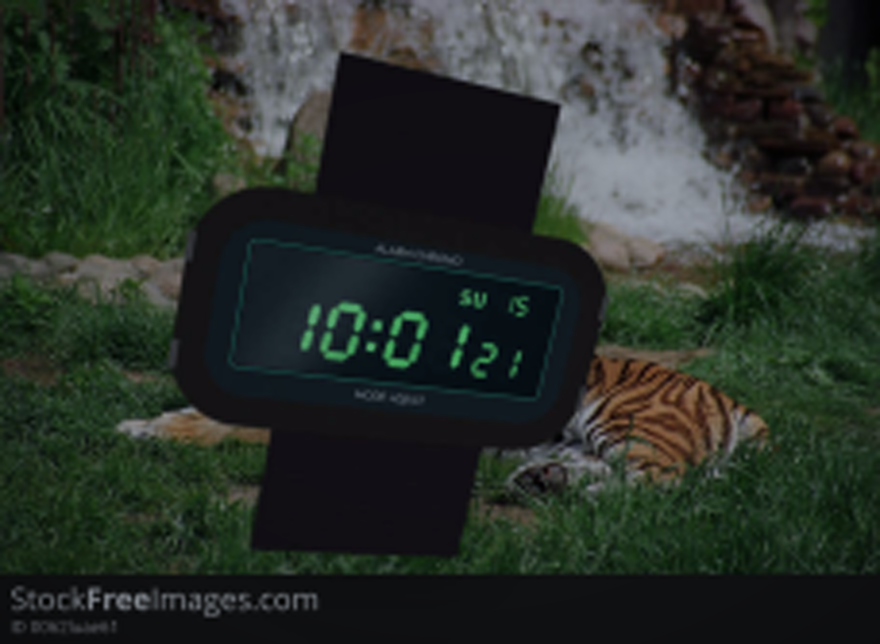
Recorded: 10,01,21
